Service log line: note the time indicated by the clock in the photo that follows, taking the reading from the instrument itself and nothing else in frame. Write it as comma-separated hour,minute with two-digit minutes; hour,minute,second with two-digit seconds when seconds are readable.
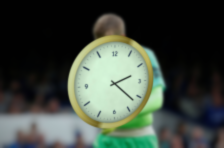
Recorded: 2,22
